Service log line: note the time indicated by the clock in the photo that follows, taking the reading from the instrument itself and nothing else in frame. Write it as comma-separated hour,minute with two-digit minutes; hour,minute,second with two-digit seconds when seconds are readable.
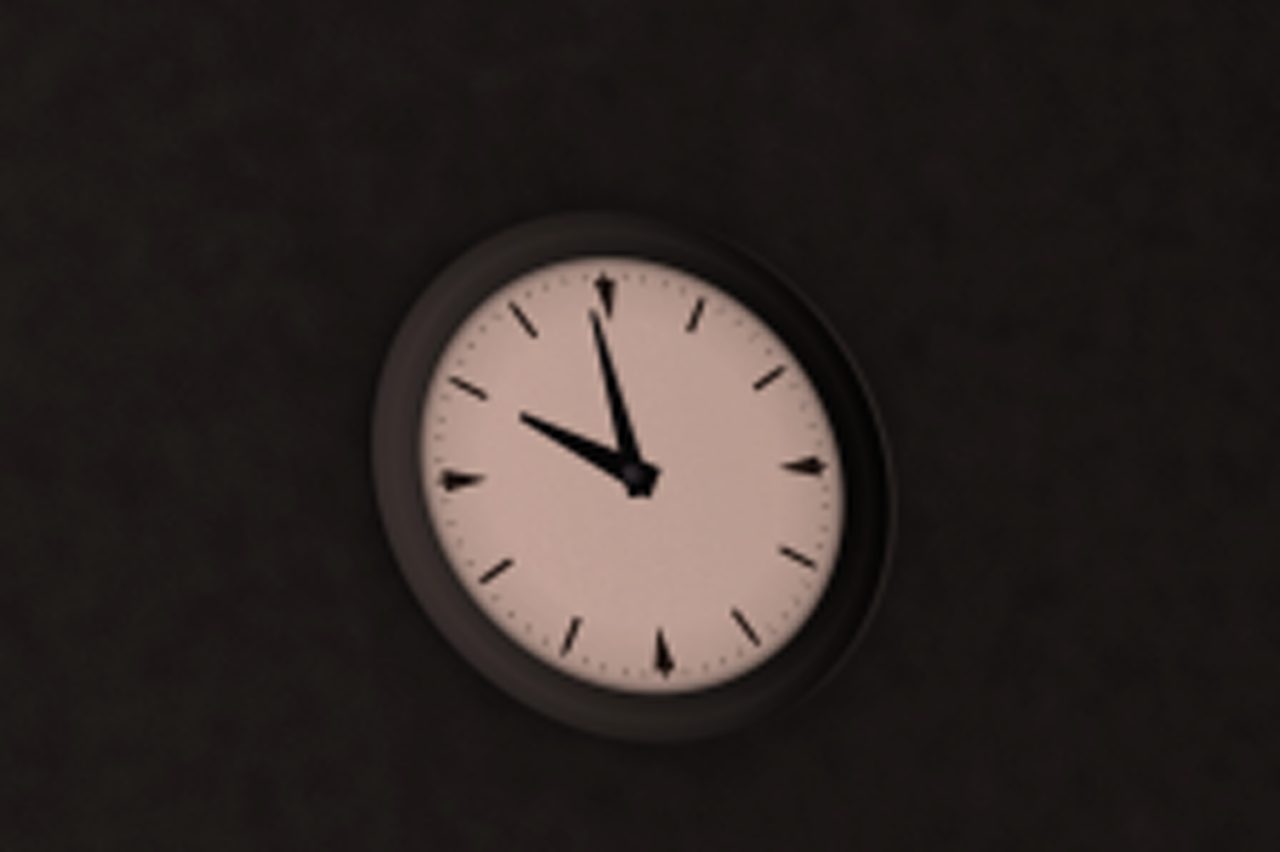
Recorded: 9,59
